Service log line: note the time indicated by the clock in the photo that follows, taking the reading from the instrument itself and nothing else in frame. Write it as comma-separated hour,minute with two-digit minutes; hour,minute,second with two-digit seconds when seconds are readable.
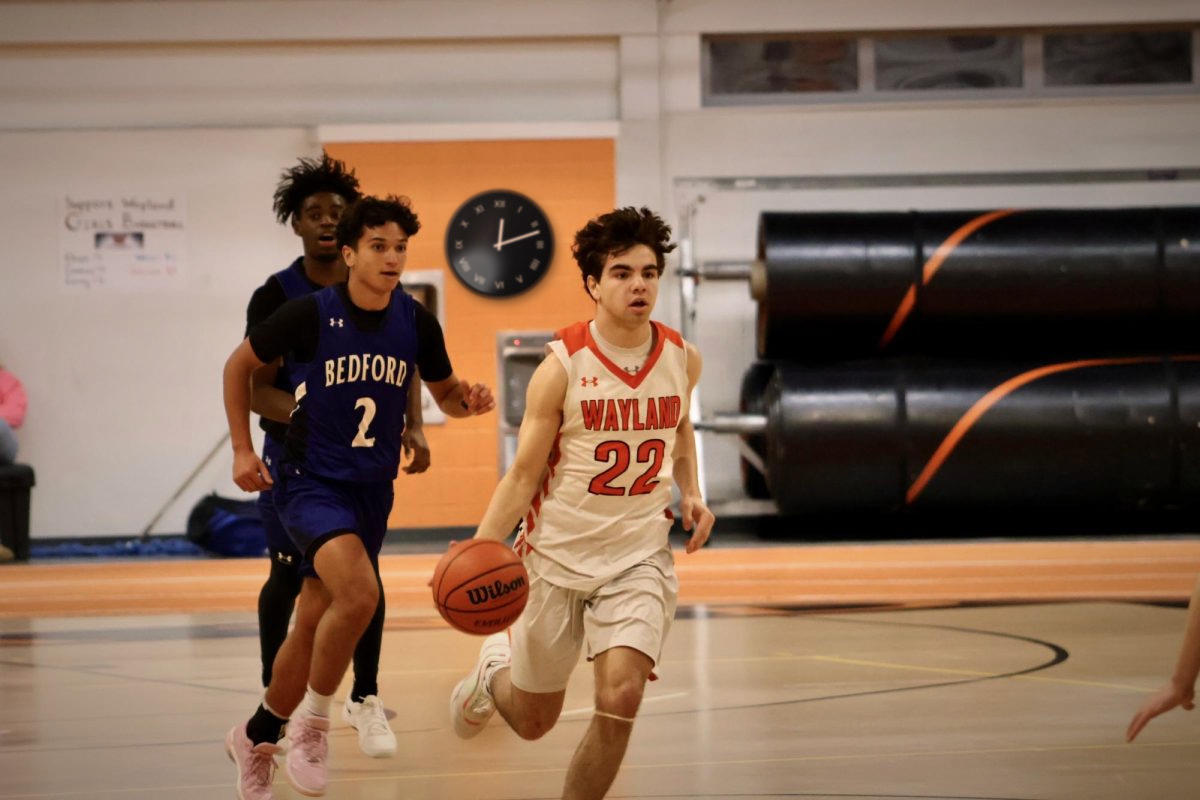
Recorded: 12,12
